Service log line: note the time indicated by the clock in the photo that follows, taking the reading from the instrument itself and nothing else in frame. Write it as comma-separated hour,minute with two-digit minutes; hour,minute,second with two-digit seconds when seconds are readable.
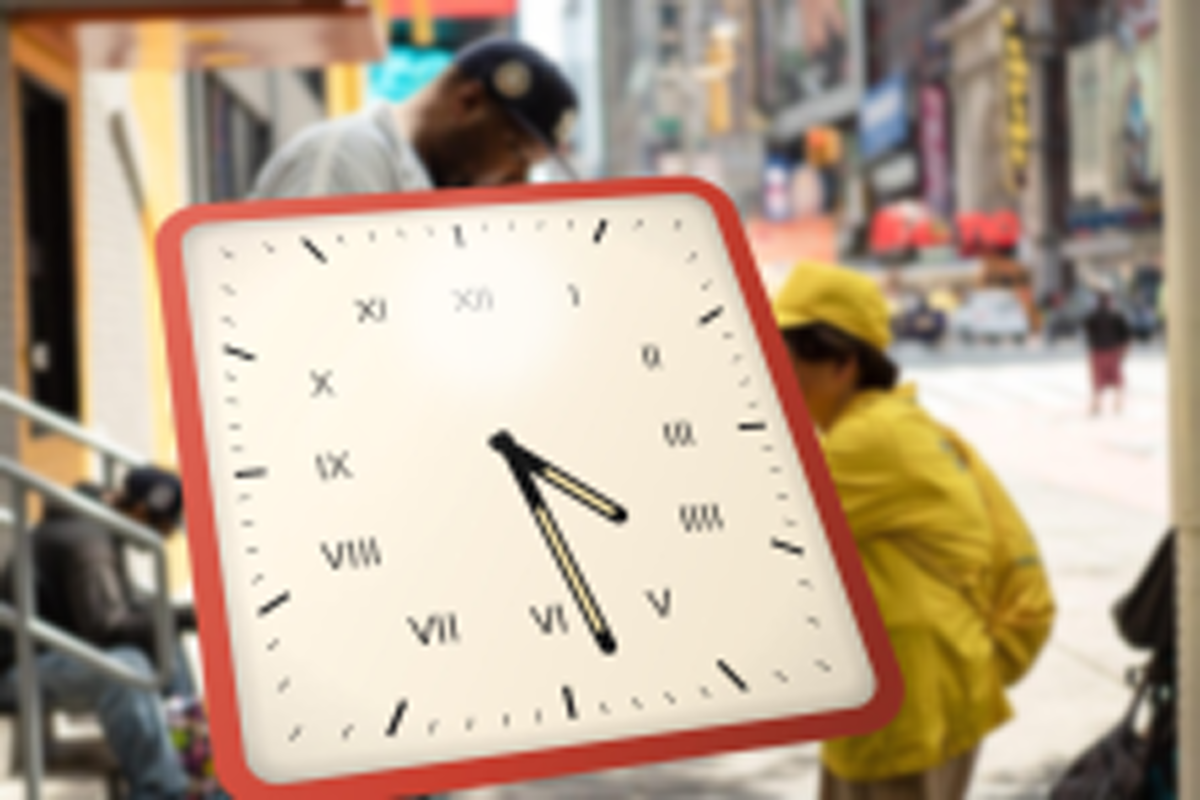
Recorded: 4,28
